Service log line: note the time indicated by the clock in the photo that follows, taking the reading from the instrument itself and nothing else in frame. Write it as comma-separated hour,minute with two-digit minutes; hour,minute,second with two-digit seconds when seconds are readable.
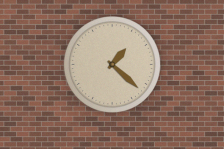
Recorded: 1,22
